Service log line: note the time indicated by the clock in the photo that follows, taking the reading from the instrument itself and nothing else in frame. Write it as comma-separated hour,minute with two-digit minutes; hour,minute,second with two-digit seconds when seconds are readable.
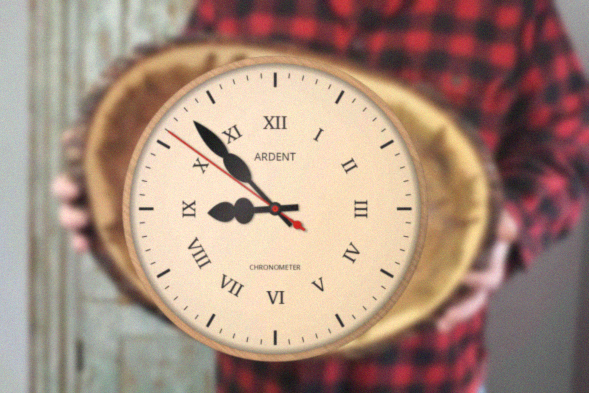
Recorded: 8,52,51
